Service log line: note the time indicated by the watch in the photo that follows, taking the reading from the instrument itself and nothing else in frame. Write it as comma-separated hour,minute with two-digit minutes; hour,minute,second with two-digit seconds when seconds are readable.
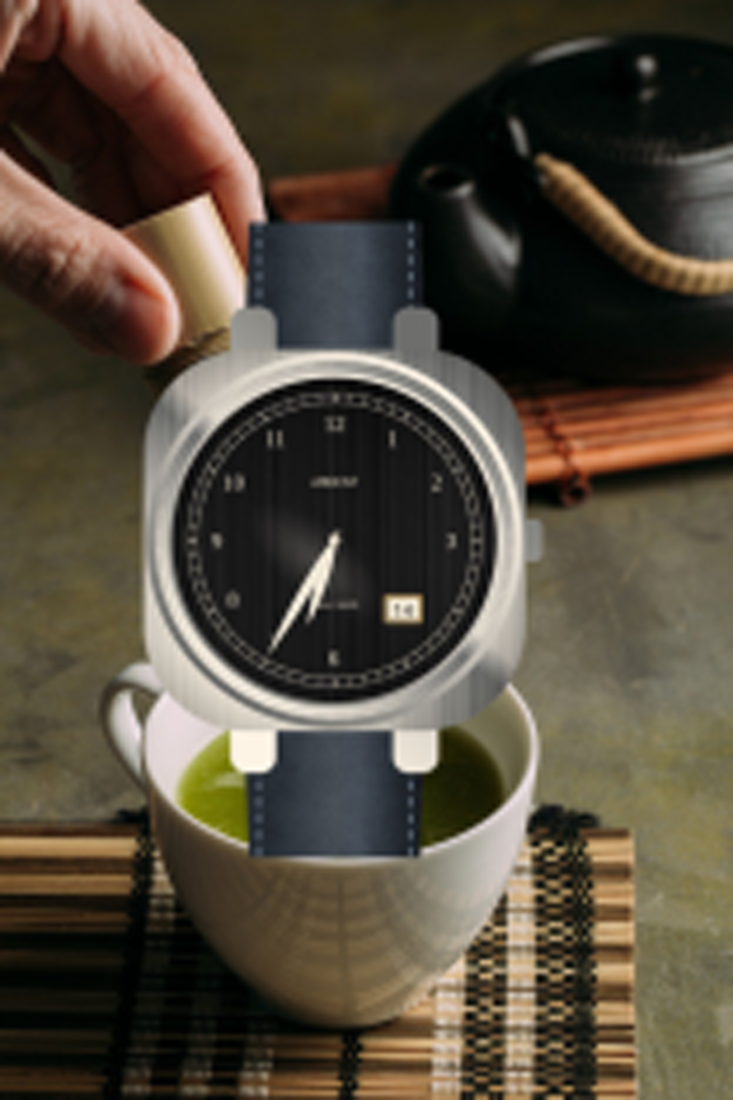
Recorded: 6,35
